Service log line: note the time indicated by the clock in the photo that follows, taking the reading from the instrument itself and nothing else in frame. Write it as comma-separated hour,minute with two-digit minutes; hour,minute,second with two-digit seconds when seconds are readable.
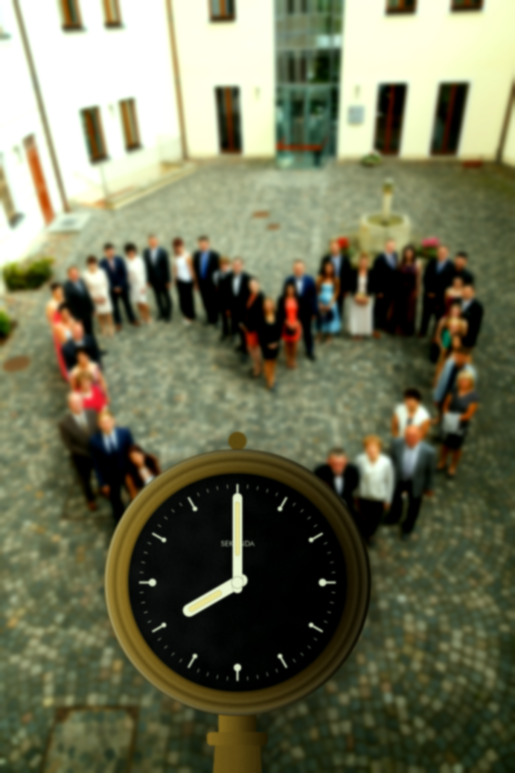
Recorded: 8,00
